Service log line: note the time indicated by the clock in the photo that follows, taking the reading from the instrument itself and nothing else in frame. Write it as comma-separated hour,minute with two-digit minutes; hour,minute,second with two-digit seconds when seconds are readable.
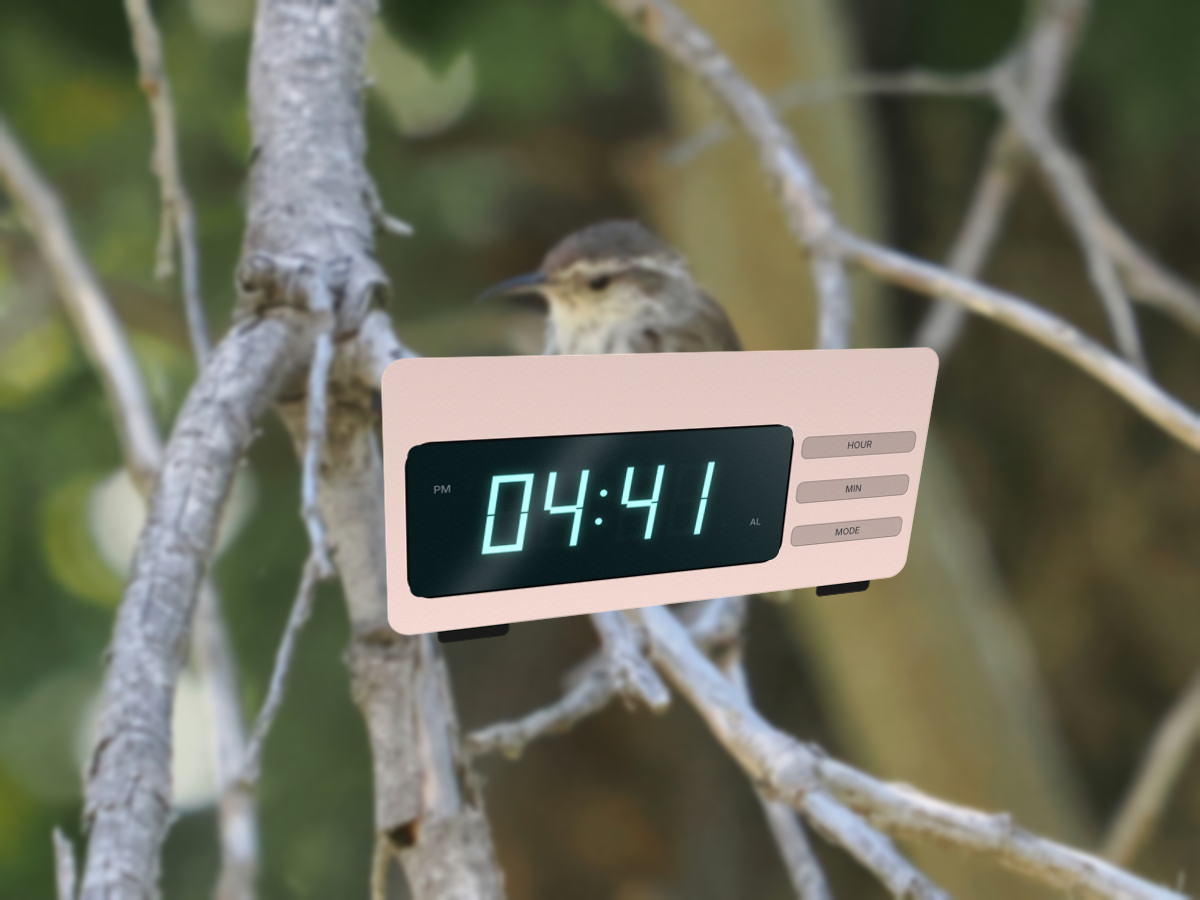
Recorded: 4,41
